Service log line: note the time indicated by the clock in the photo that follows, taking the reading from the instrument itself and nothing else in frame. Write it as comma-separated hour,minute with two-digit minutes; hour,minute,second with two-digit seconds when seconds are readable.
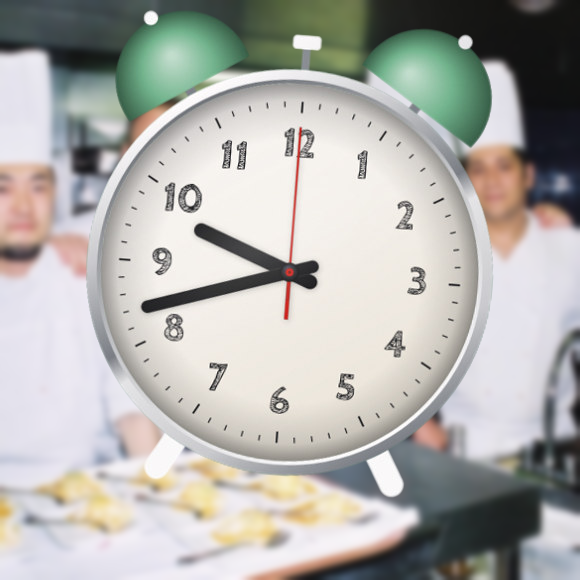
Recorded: 9,42,00
